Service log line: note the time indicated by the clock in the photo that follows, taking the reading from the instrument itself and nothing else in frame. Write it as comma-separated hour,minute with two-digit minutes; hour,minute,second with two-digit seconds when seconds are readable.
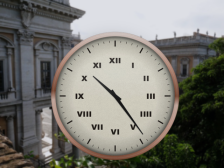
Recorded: 10,24
